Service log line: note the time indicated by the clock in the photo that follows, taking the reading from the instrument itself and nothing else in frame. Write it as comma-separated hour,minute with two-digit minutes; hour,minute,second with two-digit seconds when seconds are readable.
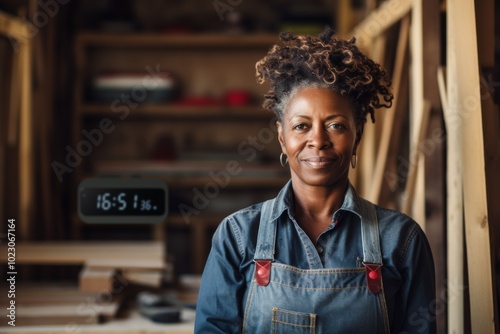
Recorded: 16,51
